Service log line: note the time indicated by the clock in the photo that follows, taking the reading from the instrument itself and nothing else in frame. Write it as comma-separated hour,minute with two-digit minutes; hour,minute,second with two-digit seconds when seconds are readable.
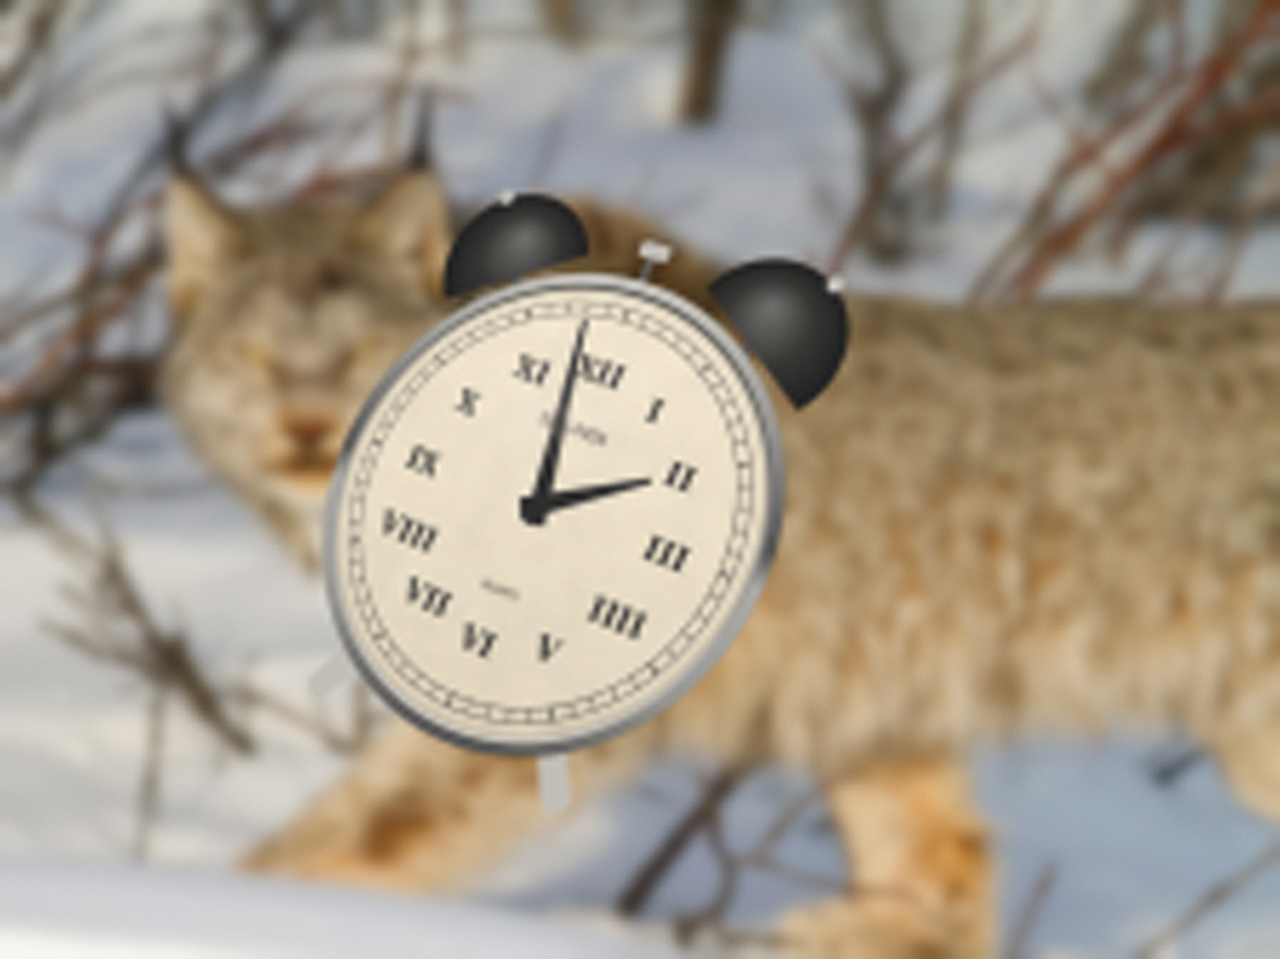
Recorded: 1,58
